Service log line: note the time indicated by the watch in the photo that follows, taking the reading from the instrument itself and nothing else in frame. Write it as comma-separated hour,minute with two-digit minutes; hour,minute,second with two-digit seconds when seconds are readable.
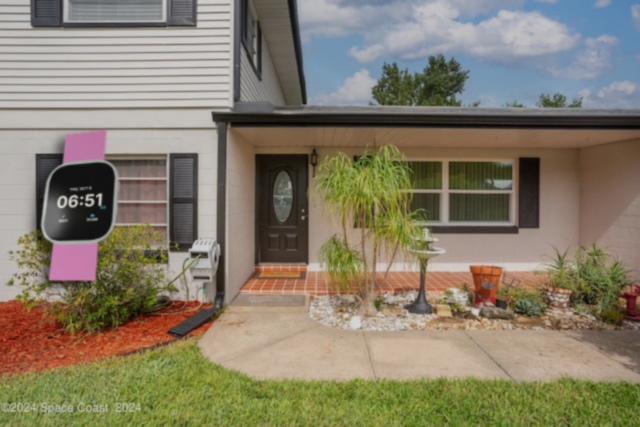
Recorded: 6,51
